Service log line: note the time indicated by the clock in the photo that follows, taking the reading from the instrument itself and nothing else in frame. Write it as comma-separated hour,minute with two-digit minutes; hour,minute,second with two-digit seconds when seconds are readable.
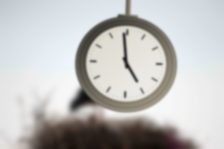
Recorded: 4,59
